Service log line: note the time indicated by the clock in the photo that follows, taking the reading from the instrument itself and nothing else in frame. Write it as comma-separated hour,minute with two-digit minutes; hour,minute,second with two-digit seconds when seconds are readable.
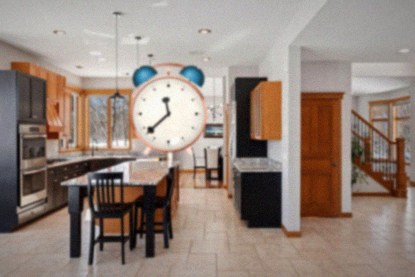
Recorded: 11,38
